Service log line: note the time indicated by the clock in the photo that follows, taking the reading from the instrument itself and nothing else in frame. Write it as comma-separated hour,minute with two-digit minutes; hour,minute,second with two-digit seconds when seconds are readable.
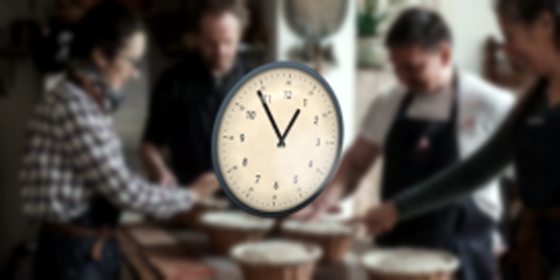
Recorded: 12,54
